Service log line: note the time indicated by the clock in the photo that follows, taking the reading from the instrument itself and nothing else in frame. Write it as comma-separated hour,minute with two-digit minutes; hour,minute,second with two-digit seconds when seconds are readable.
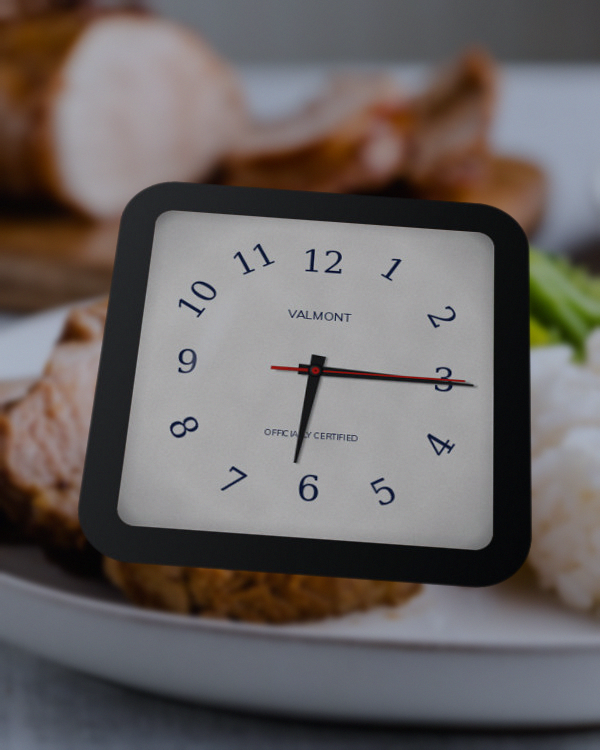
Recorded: 6,15,15
